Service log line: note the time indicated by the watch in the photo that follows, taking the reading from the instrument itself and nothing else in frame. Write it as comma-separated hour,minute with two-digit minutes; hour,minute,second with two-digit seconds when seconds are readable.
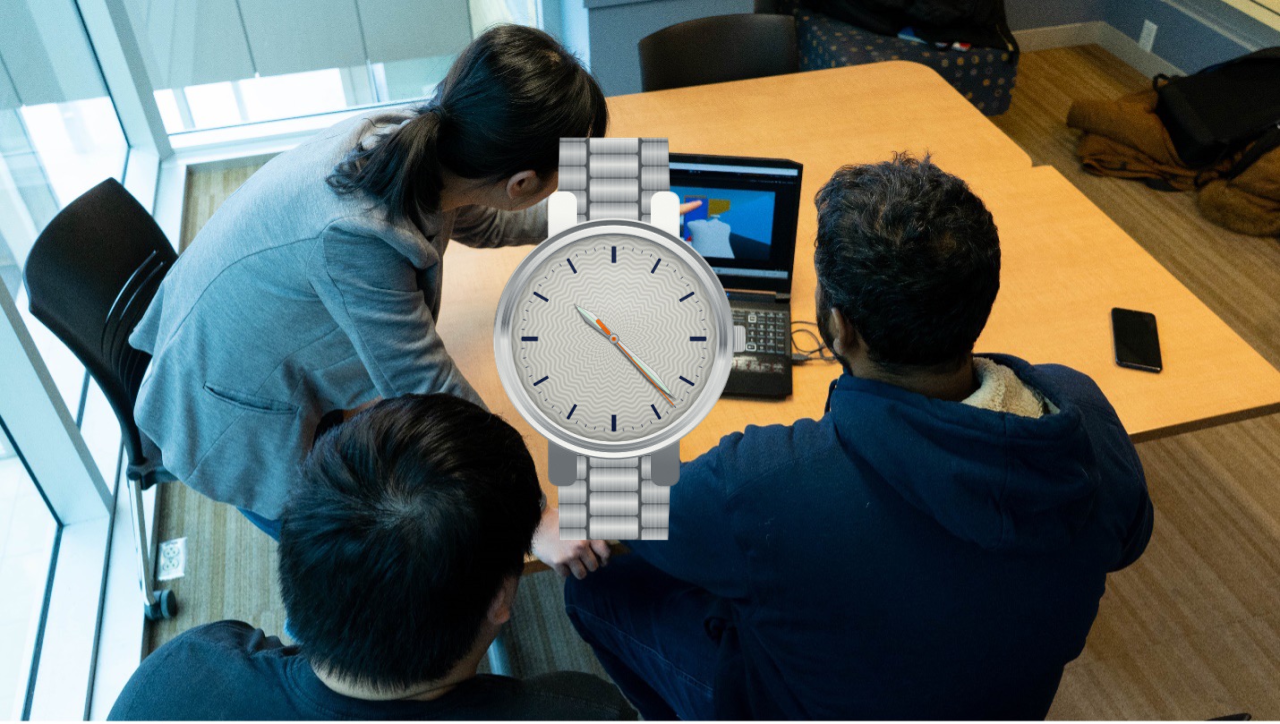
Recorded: 10,22,23
